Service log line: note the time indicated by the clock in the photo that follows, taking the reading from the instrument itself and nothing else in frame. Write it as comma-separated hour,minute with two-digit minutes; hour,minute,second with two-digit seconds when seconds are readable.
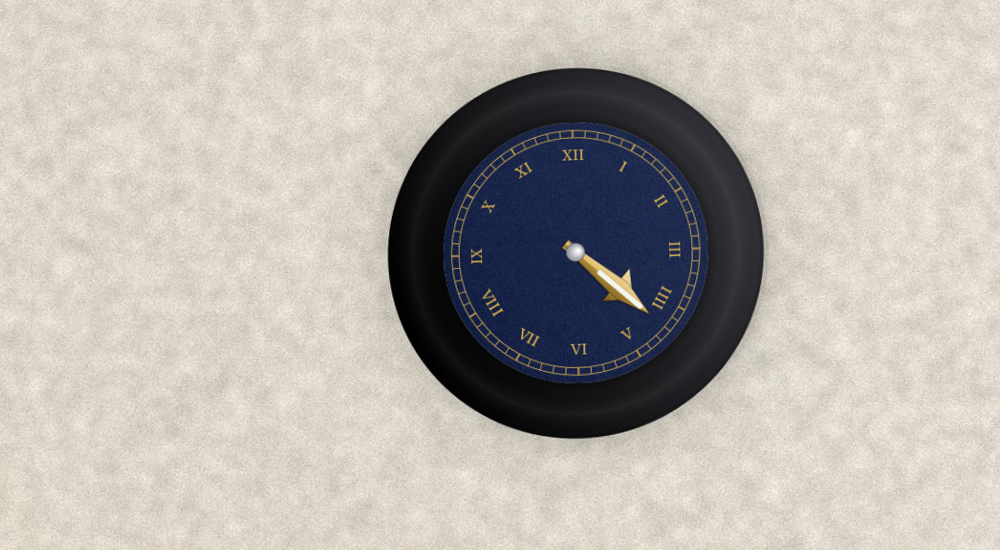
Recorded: 4,22
